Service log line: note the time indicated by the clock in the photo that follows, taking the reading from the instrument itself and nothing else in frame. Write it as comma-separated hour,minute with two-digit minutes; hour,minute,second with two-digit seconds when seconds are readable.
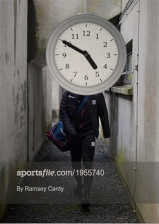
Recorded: 4,50
